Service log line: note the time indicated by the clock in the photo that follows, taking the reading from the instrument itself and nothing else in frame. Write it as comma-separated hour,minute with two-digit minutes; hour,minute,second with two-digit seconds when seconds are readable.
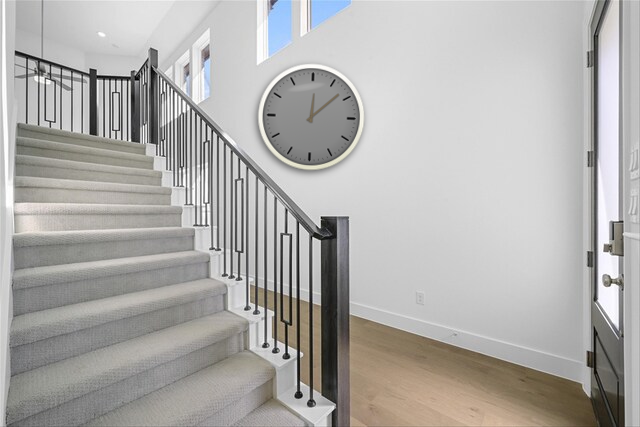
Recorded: 12,08
